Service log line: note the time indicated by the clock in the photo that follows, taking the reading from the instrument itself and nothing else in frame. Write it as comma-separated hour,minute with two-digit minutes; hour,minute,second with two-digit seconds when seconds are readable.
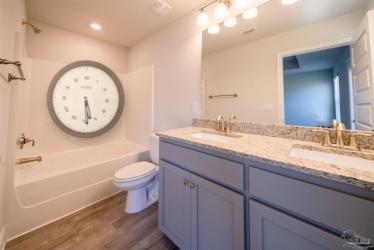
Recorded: 5,29
